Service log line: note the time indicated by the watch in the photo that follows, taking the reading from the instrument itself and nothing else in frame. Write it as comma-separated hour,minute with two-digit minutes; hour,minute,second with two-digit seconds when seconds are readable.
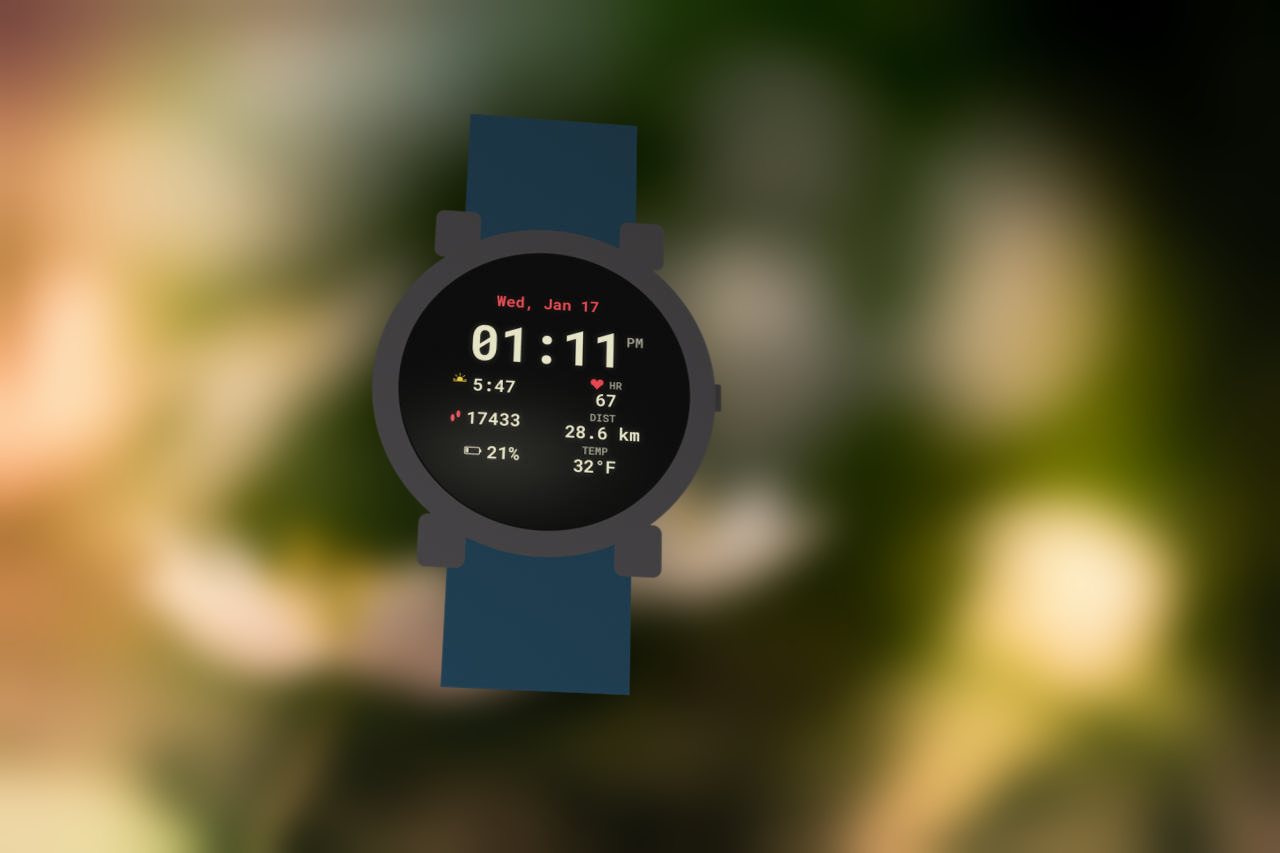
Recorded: 1,11
